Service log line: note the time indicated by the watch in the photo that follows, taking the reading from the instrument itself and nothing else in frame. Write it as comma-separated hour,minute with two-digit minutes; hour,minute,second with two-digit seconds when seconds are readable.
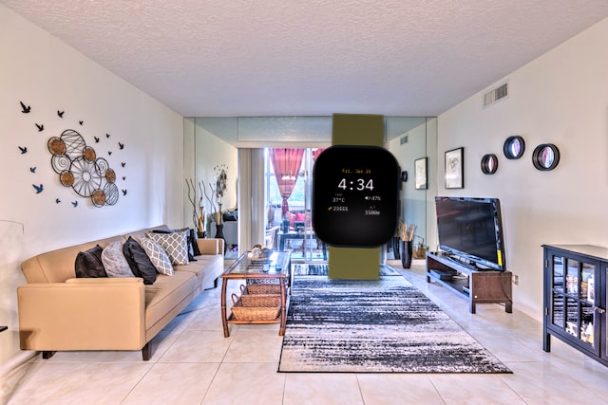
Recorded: 4,34
